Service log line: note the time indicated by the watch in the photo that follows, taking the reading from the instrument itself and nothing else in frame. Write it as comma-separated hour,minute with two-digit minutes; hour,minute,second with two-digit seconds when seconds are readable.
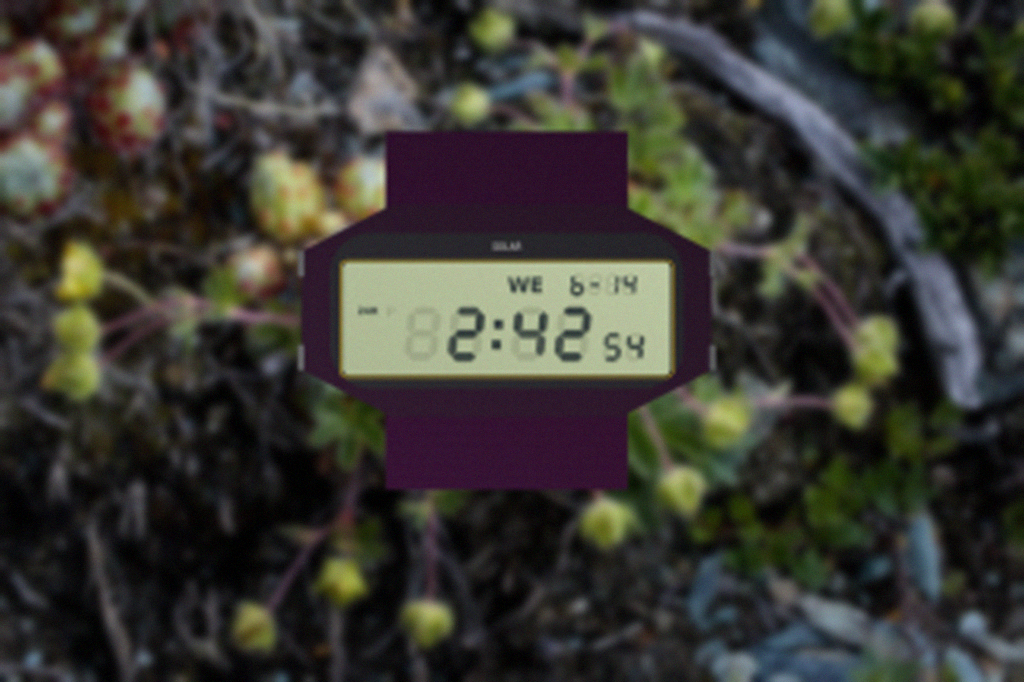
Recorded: 2,42,54
